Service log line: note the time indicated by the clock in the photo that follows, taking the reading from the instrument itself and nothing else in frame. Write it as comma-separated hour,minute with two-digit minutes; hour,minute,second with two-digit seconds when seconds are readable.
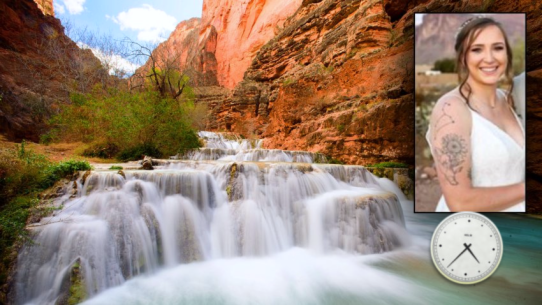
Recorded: 4,37
